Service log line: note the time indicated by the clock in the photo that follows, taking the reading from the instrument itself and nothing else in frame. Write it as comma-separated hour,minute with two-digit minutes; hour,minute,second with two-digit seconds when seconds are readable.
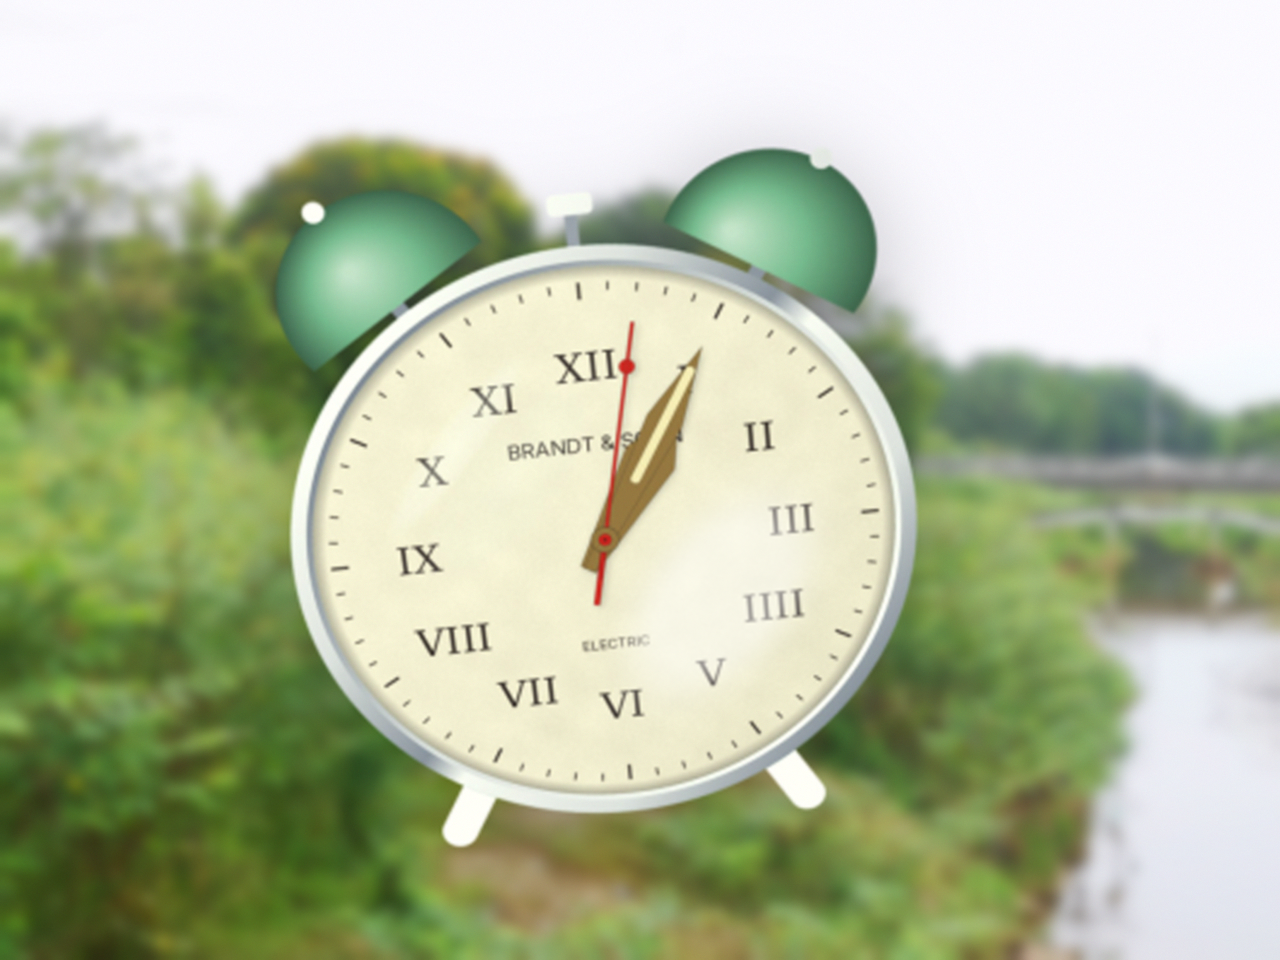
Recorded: 1,05,02
